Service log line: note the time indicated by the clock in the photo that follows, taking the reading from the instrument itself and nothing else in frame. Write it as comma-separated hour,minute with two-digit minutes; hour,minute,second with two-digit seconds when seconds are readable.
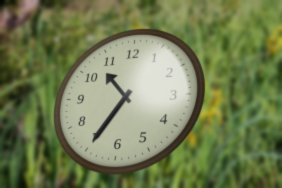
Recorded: 10,35
